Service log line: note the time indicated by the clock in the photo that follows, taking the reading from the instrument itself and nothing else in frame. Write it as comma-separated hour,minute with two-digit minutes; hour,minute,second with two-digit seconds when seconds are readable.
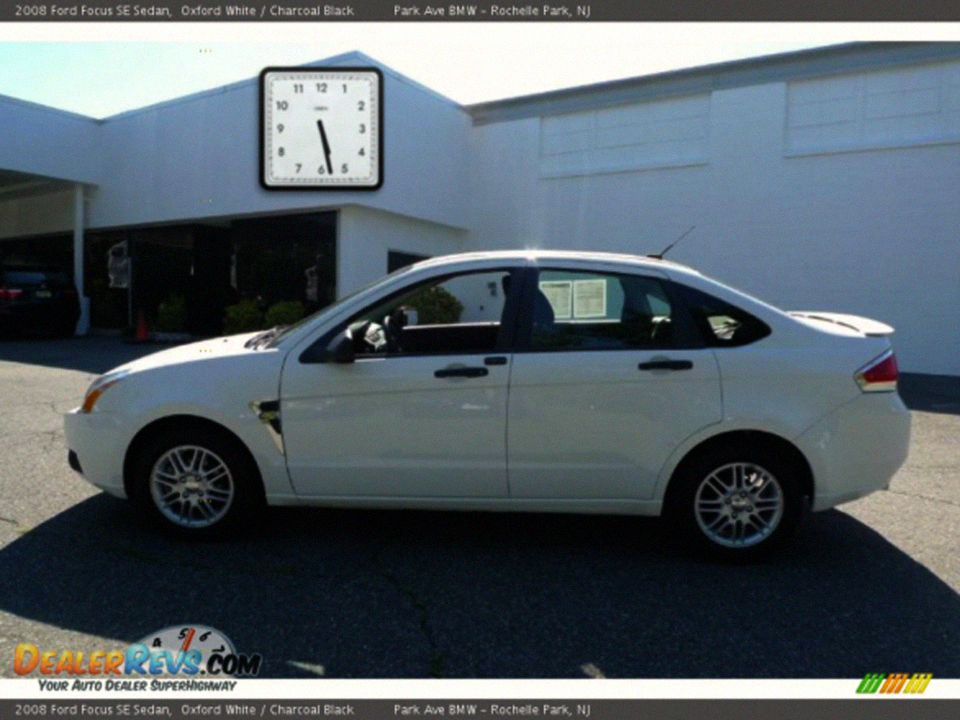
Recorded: 5,28
